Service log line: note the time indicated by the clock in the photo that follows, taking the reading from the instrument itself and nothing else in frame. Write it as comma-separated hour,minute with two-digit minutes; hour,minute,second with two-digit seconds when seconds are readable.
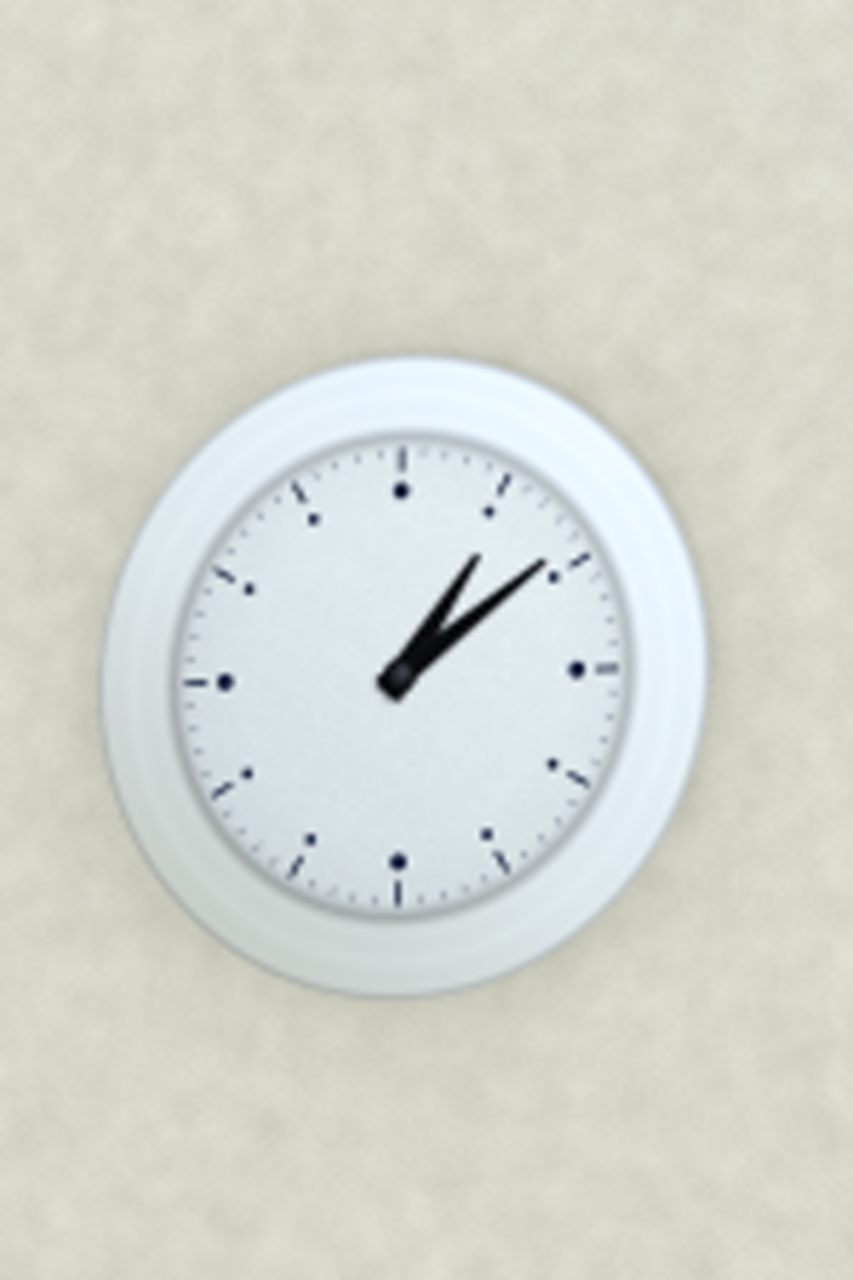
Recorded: 1,09
